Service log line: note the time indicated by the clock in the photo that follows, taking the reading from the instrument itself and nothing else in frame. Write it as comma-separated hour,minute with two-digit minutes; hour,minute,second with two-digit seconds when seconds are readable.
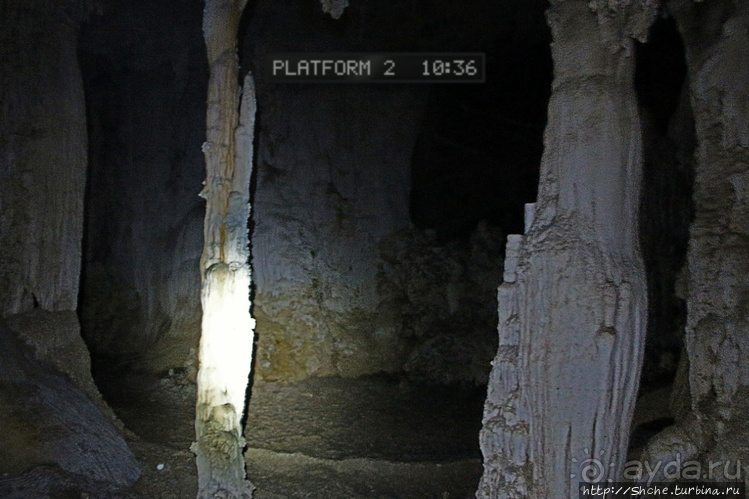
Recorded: 10,36
